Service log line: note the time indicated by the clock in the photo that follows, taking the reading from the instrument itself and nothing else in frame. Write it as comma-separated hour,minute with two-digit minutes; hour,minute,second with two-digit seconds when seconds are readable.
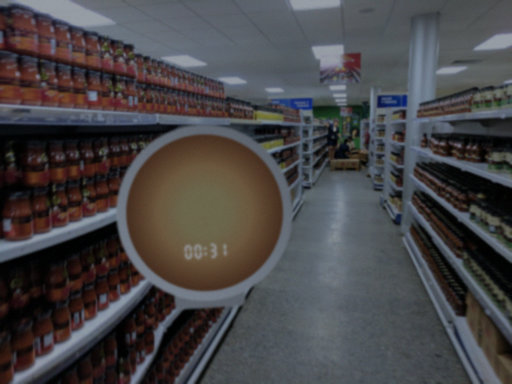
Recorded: 0,31
